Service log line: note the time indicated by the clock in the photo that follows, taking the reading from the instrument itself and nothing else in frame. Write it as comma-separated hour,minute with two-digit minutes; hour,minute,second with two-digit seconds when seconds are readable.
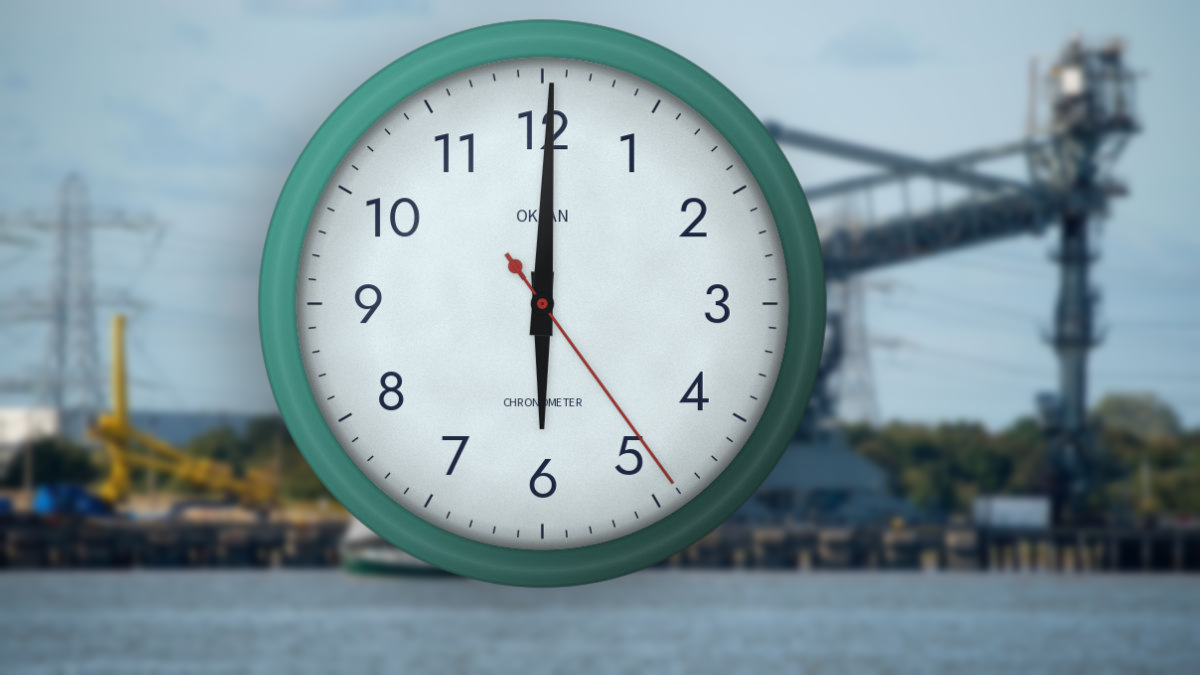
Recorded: 6,00,24
